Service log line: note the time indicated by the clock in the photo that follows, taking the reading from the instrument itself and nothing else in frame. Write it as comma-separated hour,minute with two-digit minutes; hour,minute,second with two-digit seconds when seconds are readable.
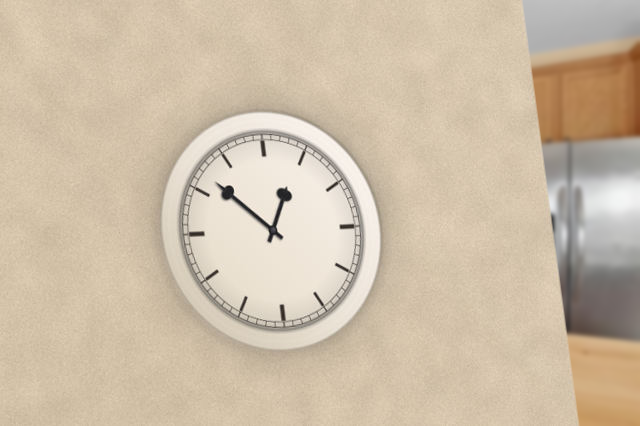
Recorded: 12,52
